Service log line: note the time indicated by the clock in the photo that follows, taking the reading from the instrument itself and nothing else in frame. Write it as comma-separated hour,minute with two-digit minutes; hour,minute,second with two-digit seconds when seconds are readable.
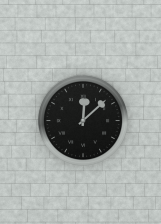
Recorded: 12,08
